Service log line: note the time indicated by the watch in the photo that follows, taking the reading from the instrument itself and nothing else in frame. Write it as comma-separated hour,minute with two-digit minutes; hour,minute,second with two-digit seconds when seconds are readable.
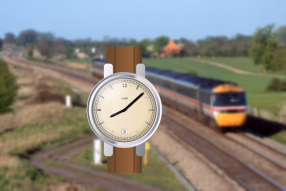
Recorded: 8,08
